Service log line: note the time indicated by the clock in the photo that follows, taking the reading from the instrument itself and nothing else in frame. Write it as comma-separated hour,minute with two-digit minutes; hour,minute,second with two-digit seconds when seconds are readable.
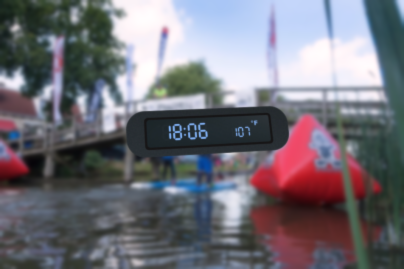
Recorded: 18,06
